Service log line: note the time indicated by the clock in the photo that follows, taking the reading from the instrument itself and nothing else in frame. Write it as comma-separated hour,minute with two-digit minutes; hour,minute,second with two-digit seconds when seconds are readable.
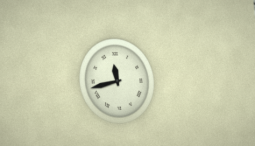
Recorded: 11,43
